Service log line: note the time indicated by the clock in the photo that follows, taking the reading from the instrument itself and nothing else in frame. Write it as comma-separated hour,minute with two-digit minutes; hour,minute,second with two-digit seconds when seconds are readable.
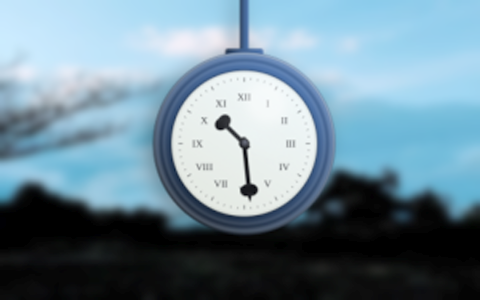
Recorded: 10,29
